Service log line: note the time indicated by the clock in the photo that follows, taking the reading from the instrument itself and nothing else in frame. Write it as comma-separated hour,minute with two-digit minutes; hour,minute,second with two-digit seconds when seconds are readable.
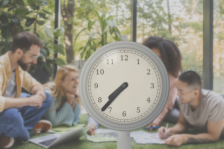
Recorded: 7,37
